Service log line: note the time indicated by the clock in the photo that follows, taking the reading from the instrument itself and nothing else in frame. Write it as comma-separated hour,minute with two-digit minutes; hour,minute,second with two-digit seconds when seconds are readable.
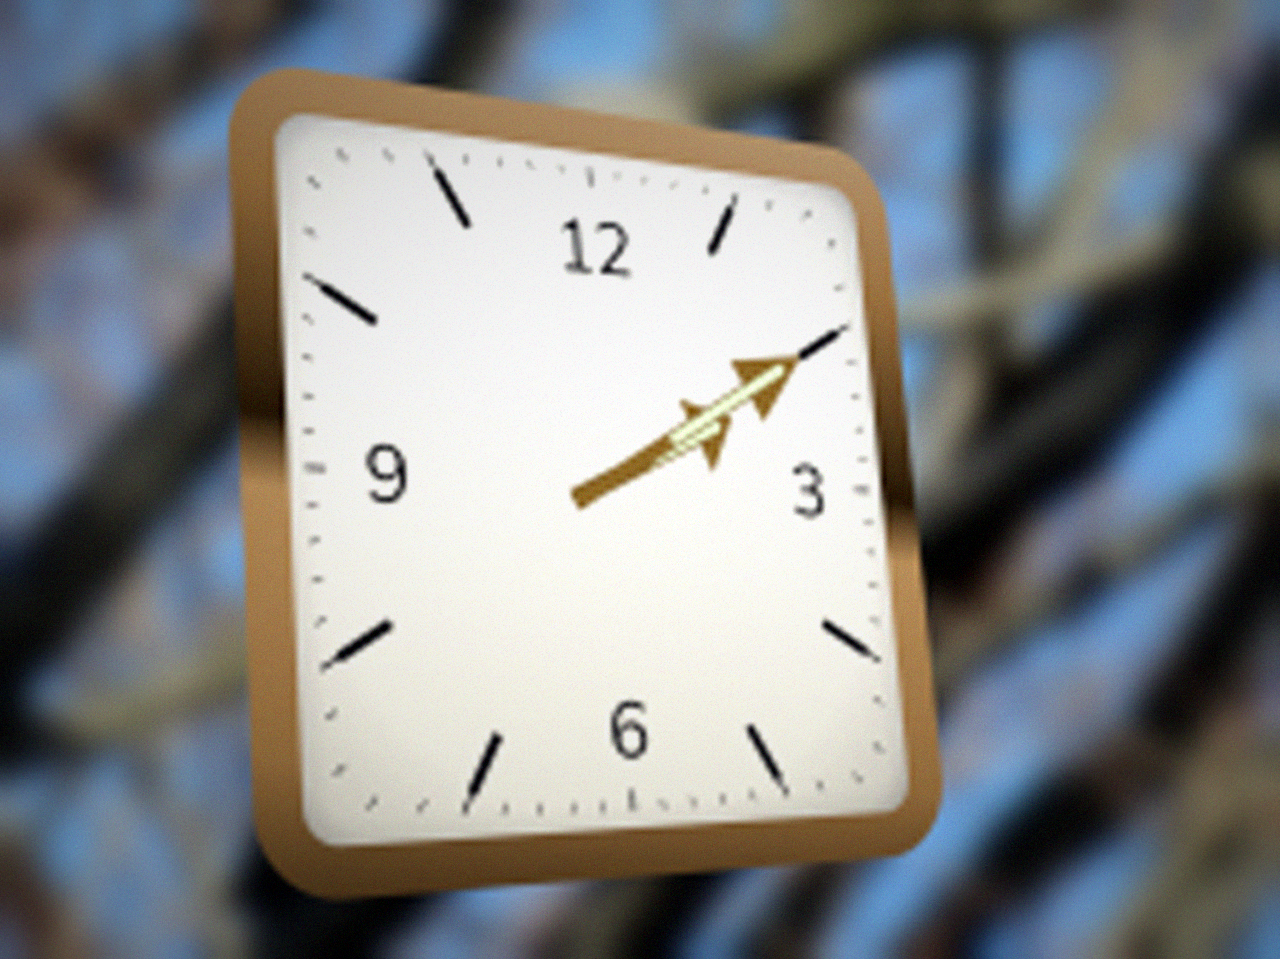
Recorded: 2,10
